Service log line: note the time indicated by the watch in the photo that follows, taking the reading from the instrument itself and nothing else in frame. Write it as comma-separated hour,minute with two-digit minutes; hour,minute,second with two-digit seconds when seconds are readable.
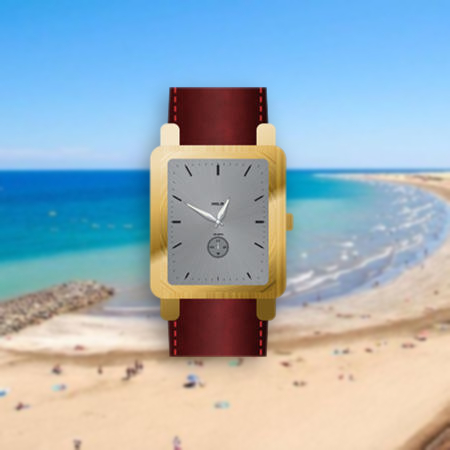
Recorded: 12,50
